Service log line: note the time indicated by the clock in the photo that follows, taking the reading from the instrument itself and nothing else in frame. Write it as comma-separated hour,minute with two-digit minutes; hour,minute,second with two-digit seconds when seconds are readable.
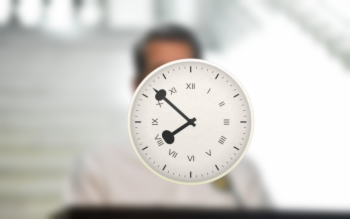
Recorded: 7,52
